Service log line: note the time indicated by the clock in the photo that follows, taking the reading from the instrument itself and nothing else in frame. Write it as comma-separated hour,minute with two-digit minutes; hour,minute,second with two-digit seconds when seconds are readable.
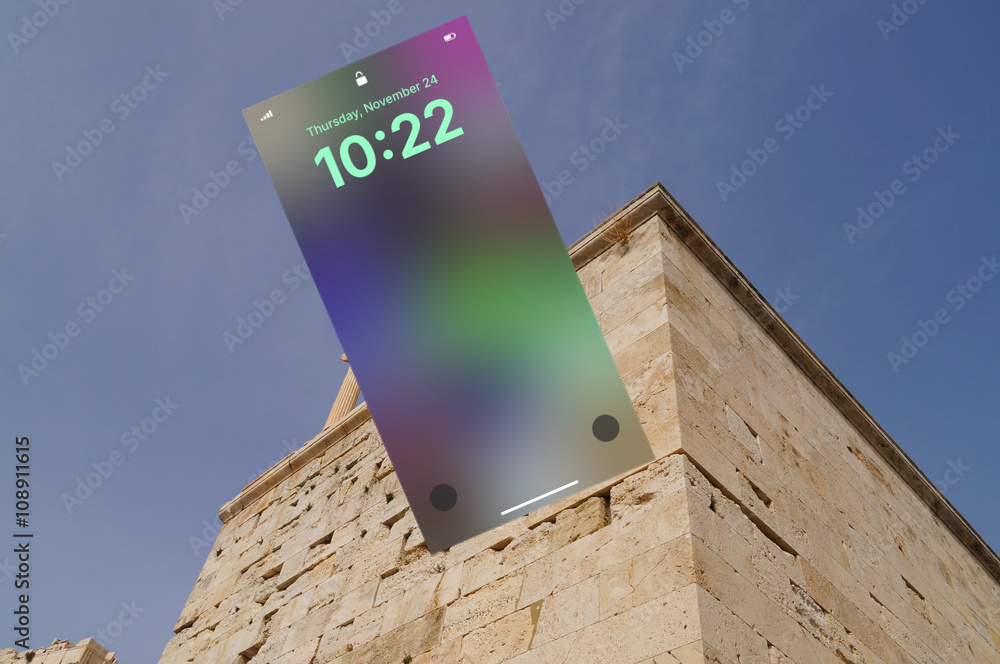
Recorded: 10,22
